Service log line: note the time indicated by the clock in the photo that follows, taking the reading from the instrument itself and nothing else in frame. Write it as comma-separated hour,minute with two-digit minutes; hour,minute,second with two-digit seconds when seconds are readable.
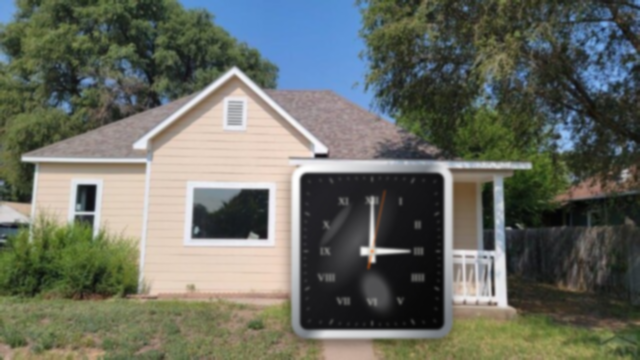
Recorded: 3,00,02
